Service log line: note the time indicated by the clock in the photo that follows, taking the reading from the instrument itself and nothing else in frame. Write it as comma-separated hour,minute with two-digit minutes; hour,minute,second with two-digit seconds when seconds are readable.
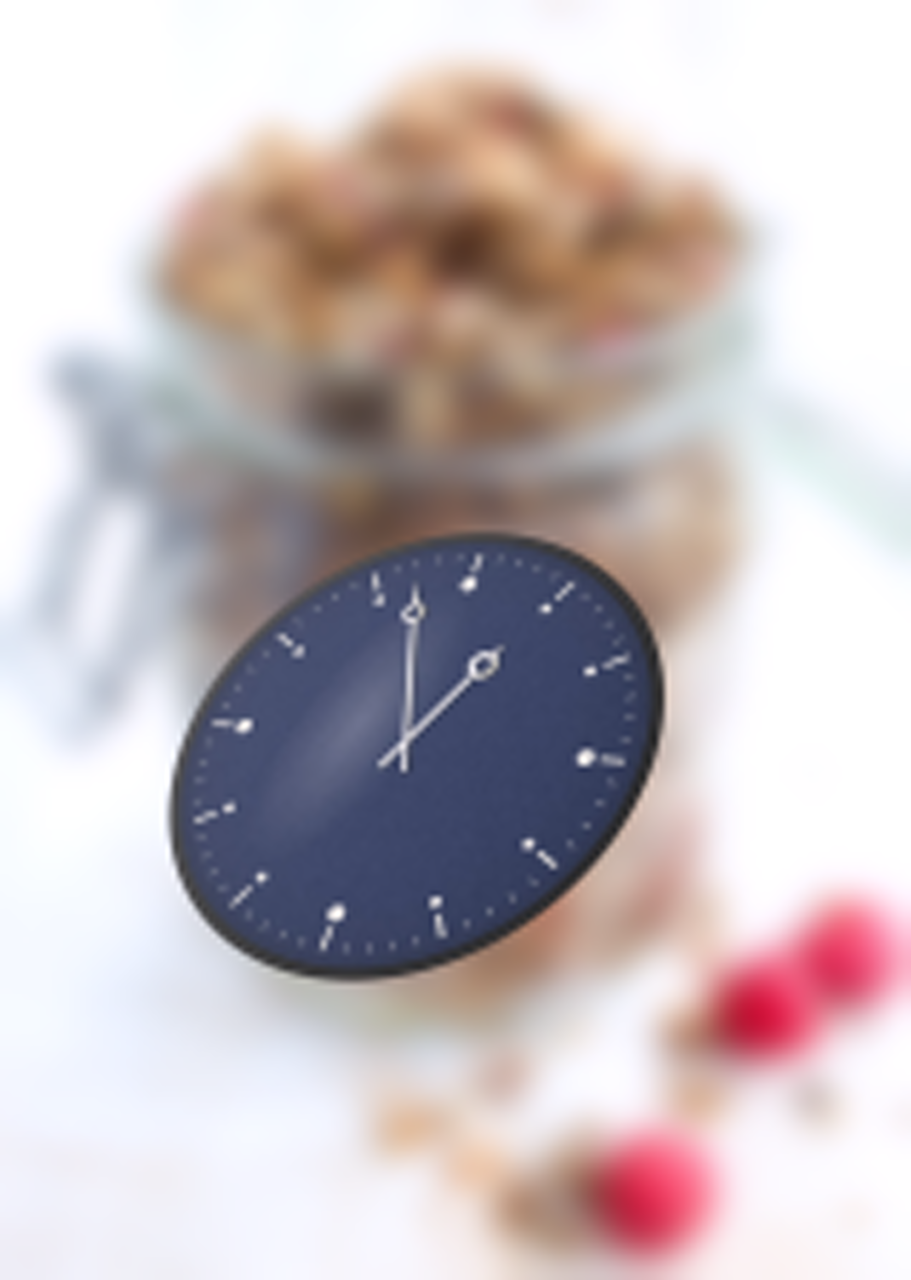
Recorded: 12,57
